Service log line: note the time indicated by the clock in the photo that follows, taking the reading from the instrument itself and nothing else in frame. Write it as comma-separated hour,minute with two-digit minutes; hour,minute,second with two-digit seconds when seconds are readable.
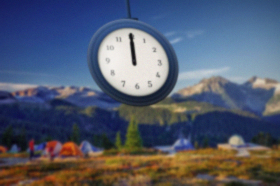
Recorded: 12,00
